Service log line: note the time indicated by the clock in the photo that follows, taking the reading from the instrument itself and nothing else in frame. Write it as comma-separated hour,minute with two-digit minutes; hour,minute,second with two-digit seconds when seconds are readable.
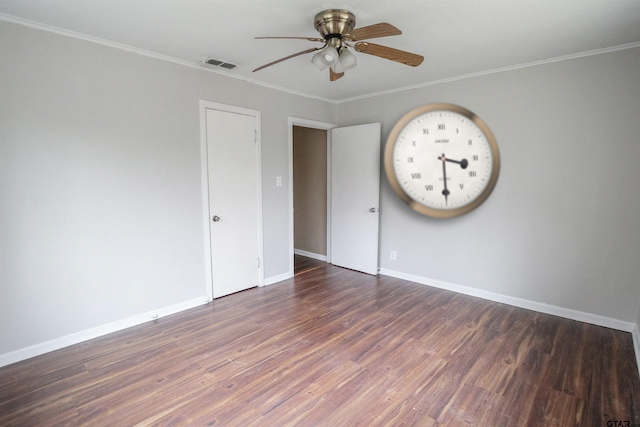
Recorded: 3,30
